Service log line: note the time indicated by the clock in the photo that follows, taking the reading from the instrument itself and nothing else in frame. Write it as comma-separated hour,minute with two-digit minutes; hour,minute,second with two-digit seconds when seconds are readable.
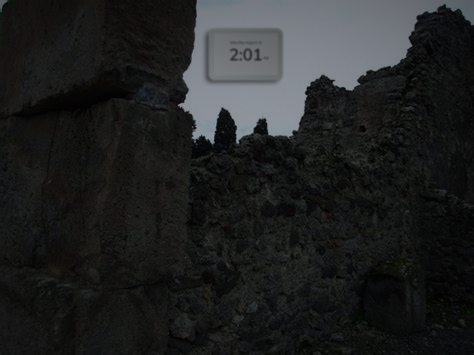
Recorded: 2,01
